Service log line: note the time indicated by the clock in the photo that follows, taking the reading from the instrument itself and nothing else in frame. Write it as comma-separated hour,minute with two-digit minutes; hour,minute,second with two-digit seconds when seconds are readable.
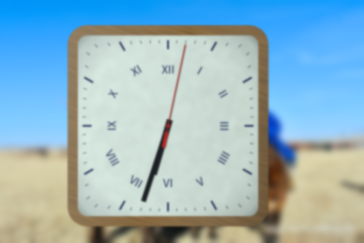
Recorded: 6,33,02
